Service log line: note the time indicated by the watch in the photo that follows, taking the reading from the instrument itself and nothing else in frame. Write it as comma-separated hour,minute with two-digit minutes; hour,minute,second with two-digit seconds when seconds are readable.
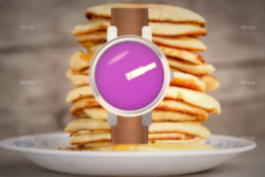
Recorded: 2,11
